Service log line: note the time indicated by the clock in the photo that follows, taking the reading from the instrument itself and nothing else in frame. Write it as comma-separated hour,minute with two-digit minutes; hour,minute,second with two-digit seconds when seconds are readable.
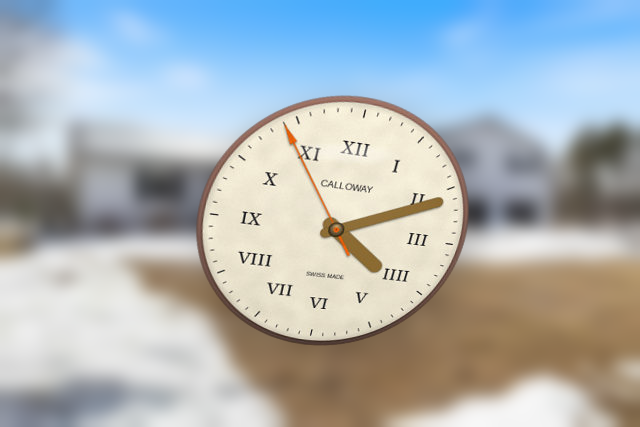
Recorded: 4,10,54
